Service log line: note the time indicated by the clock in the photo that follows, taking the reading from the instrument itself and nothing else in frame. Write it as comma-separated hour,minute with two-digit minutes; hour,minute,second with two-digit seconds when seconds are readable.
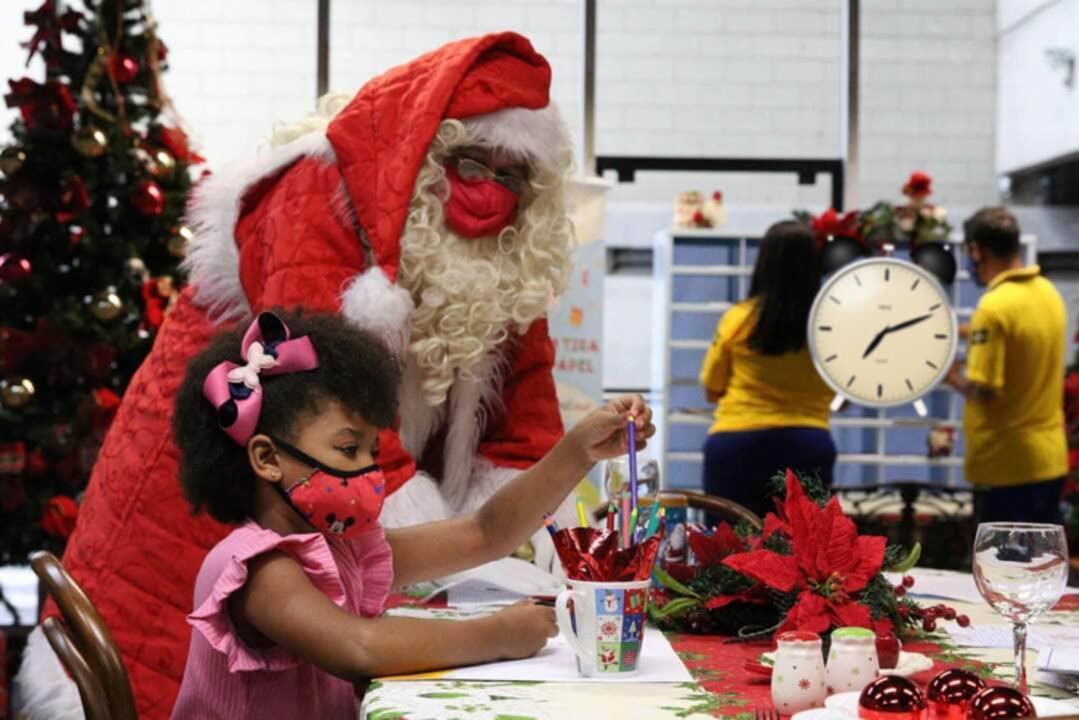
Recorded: 7,11
